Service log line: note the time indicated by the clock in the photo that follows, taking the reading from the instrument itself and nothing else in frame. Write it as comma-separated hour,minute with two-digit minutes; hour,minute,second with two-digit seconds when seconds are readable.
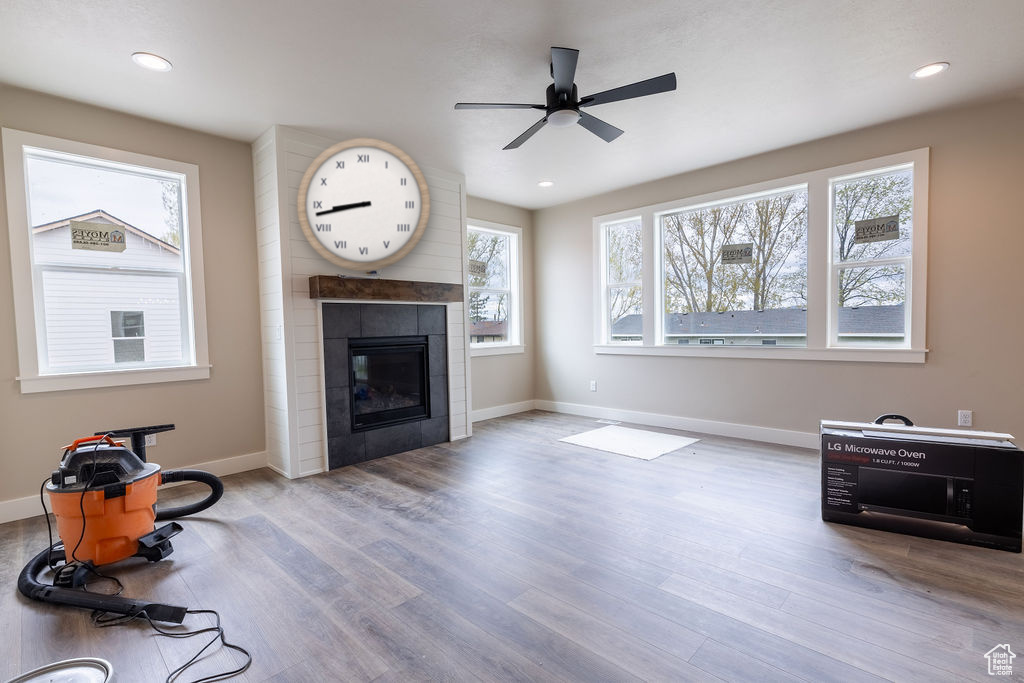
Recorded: 8,43
